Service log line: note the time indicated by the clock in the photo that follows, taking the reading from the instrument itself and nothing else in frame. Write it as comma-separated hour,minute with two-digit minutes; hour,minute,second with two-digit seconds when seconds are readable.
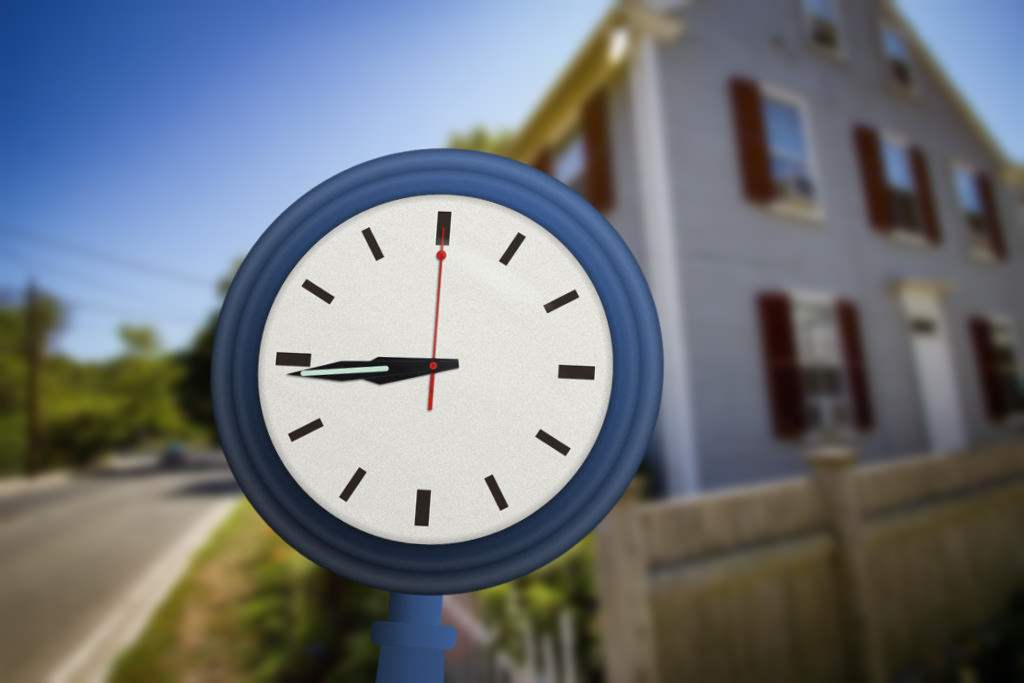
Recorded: 8,44,00
